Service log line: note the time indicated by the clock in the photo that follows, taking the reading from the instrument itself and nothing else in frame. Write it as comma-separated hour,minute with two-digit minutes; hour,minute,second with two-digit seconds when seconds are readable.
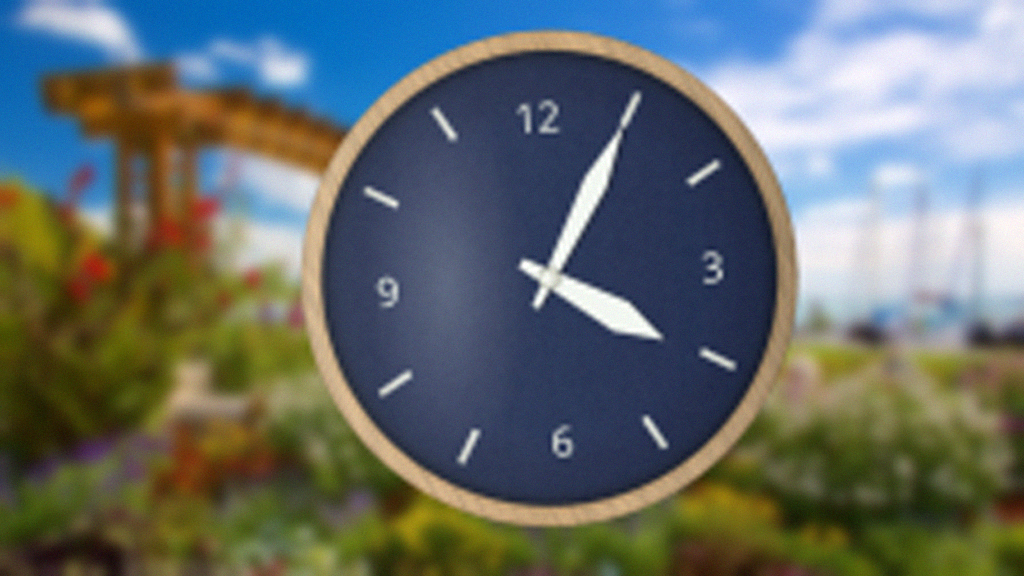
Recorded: 4,05
